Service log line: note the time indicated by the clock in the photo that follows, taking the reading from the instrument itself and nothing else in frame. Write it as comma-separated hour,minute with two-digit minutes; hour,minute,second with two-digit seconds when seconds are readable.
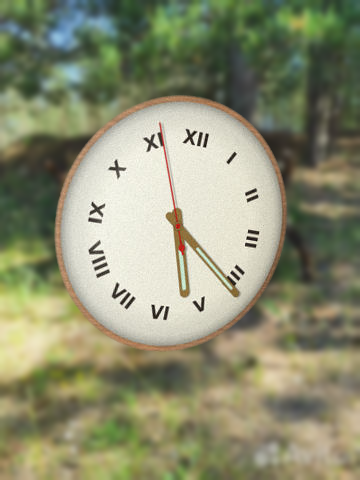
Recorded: 5,20,56
